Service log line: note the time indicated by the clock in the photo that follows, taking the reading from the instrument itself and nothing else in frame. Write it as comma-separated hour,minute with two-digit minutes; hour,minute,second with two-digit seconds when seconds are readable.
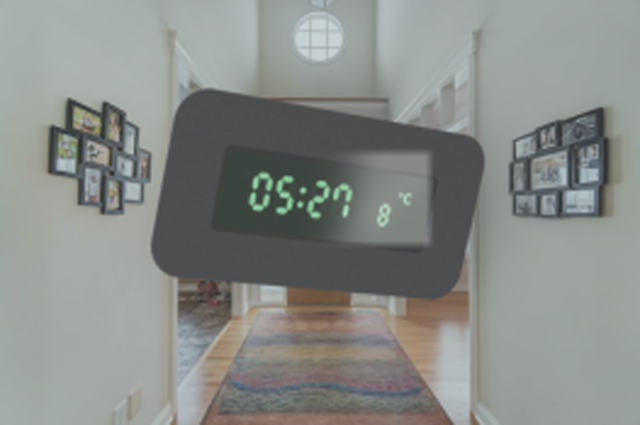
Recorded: 5,27
